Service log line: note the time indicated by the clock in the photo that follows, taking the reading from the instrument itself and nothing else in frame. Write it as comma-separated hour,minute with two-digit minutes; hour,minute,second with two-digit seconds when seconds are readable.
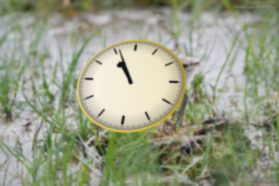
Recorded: 10,56
